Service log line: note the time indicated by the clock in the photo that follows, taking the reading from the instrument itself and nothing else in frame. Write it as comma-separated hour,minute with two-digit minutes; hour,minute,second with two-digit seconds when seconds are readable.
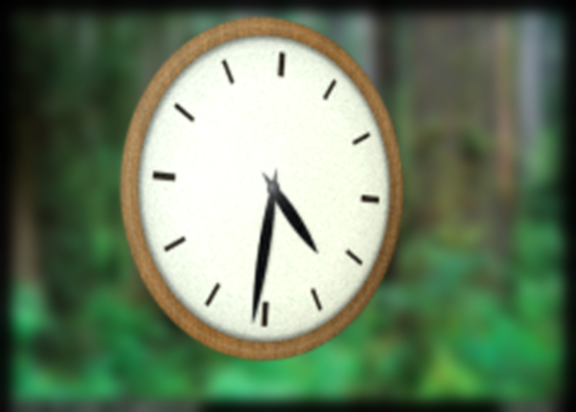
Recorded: 4,31
